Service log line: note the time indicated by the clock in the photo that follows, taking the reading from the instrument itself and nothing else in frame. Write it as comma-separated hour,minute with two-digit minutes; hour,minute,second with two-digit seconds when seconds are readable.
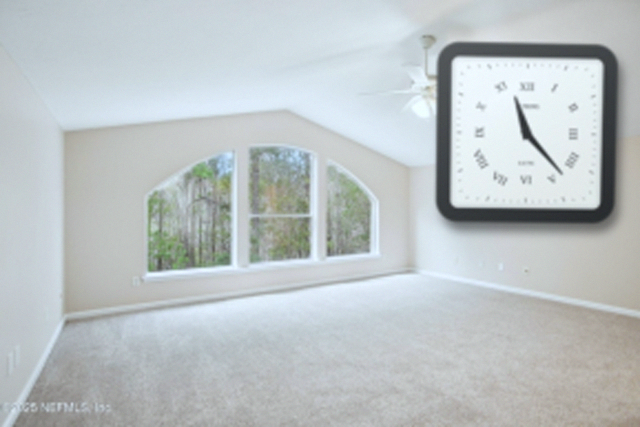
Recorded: 11,23
